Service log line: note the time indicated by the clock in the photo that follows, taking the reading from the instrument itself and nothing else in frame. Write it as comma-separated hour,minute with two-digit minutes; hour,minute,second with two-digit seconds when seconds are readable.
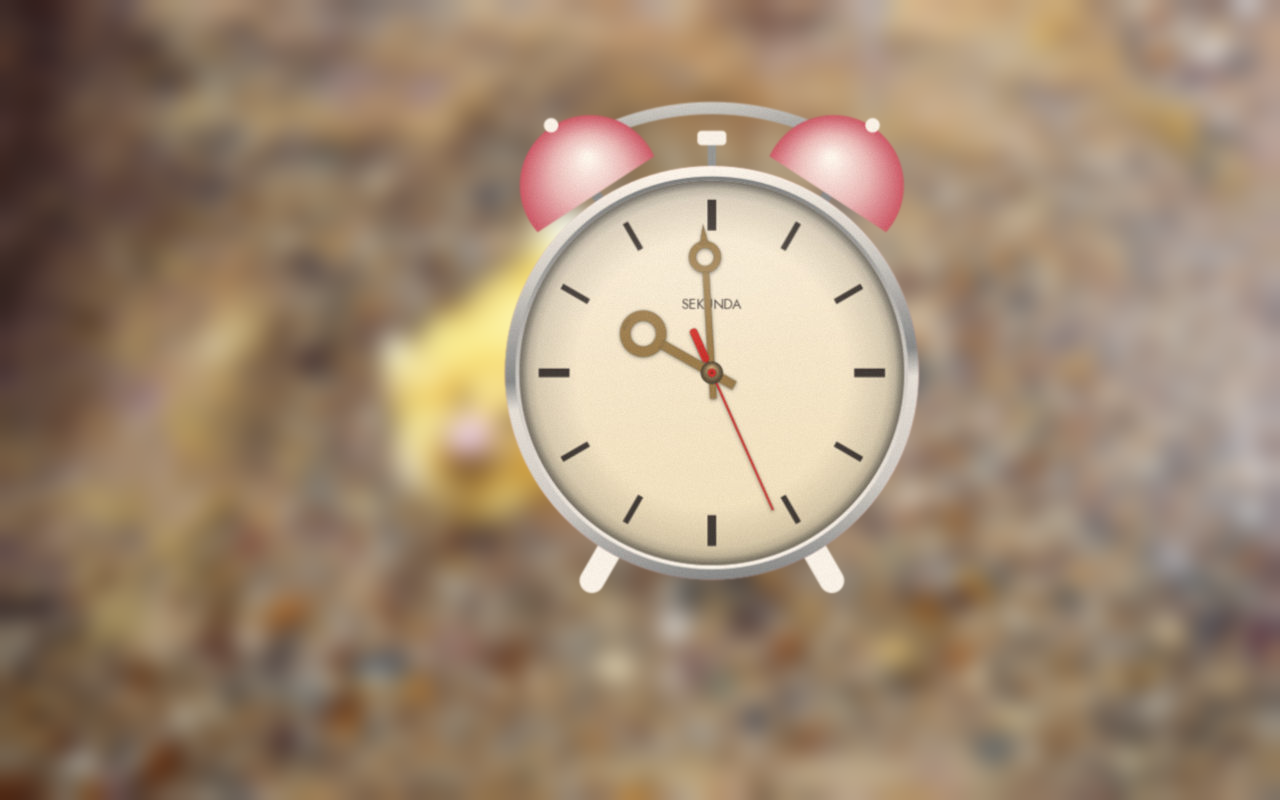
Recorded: 9,59,26
